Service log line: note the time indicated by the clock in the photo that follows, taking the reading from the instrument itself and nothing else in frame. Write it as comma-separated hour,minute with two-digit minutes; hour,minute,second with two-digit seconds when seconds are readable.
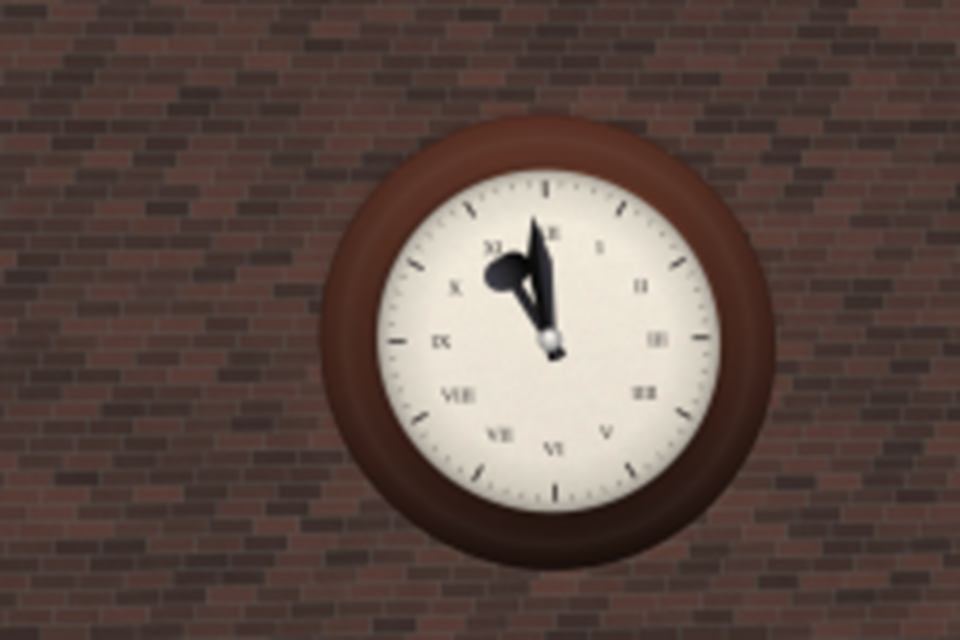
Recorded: 10,59
